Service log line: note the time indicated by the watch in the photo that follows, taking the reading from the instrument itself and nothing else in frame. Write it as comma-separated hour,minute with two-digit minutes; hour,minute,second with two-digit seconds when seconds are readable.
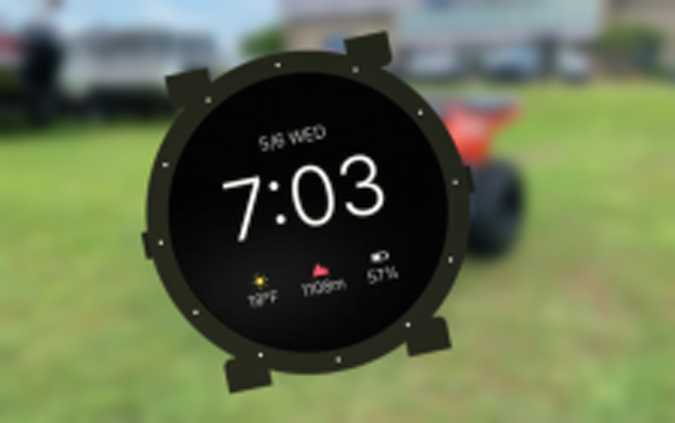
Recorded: 7,03
